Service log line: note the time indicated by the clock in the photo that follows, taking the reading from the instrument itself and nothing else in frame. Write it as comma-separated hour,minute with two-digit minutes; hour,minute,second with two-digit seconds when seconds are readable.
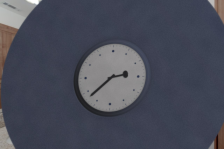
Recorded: 2,38
